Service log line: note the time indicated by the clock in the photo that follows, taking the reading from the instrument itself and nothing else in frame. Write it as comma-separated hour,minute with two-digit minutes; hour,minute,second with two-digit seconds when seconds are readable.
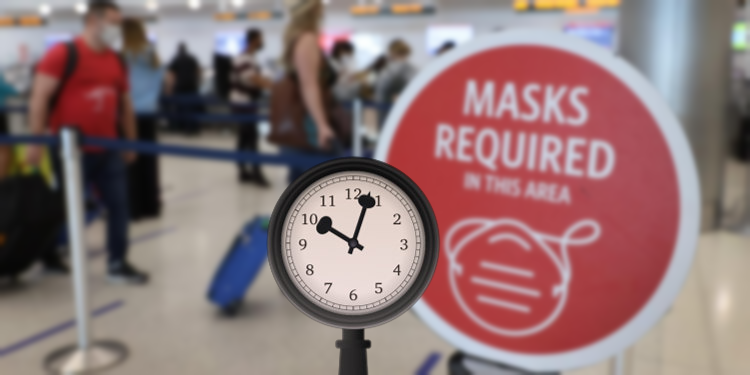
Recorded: 10,03
